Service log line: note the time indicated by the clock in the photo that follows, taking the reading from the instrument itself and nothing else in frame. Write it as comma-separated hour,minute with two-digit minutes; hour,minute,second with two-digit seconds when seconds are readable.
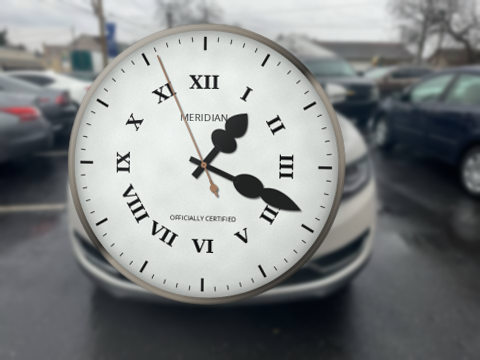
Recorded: 1,18,56
